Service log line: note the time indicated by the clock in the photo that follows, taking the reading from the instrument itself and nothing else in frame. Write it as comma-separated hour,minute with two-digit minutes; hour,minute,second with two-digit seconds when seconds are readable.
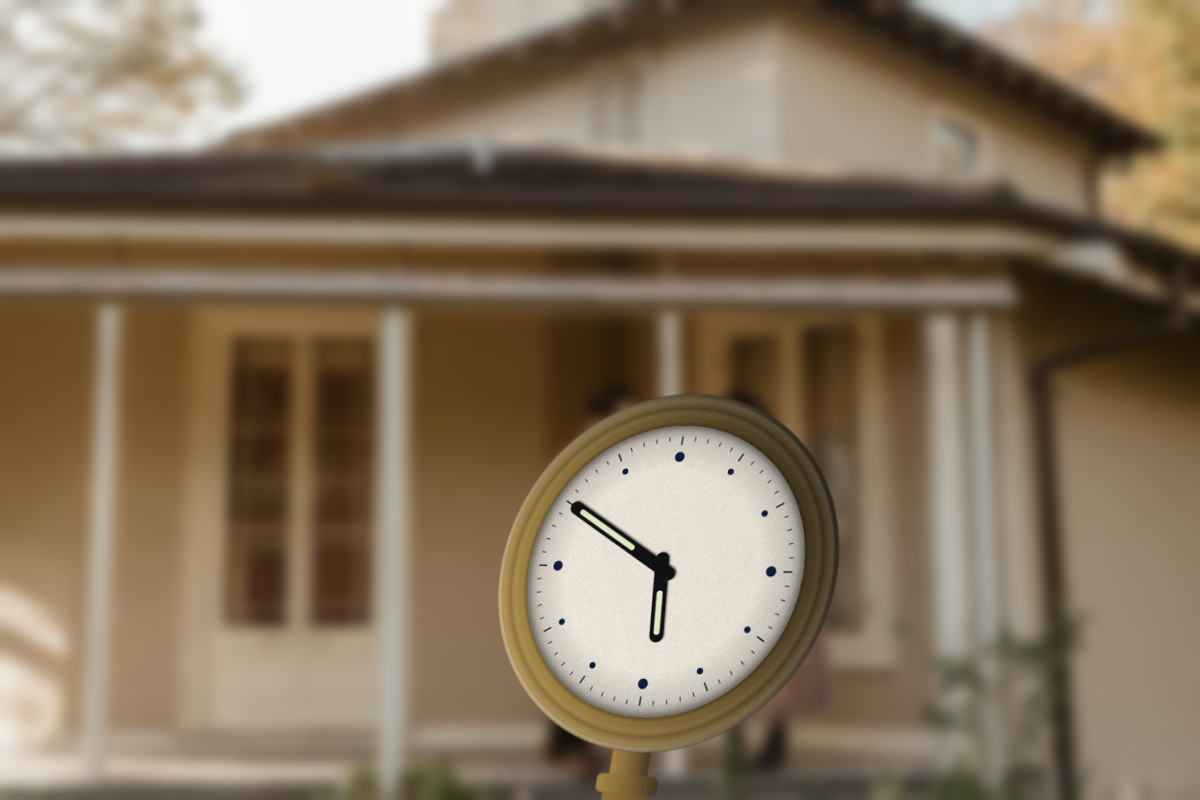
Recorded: 5,50
